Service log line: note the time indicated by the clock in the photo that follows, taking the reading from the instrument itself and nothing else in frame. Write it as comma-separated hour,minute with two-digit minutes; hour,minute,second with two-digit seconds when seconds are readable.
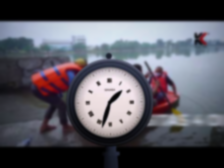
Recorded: 1,33
